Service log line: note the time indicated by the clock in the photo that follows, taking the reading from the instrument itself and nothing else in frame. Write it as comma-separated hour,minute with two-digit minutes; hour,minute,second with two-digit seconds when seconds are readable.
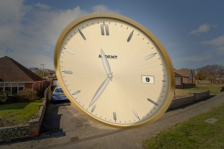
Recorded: 11,36
